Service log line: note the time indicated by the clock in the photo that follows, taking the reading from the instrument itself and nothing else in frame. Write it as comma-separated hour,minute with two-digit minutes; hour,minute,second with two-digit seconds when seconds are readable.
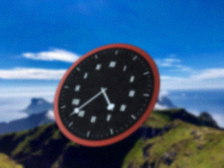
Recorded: 4,37
